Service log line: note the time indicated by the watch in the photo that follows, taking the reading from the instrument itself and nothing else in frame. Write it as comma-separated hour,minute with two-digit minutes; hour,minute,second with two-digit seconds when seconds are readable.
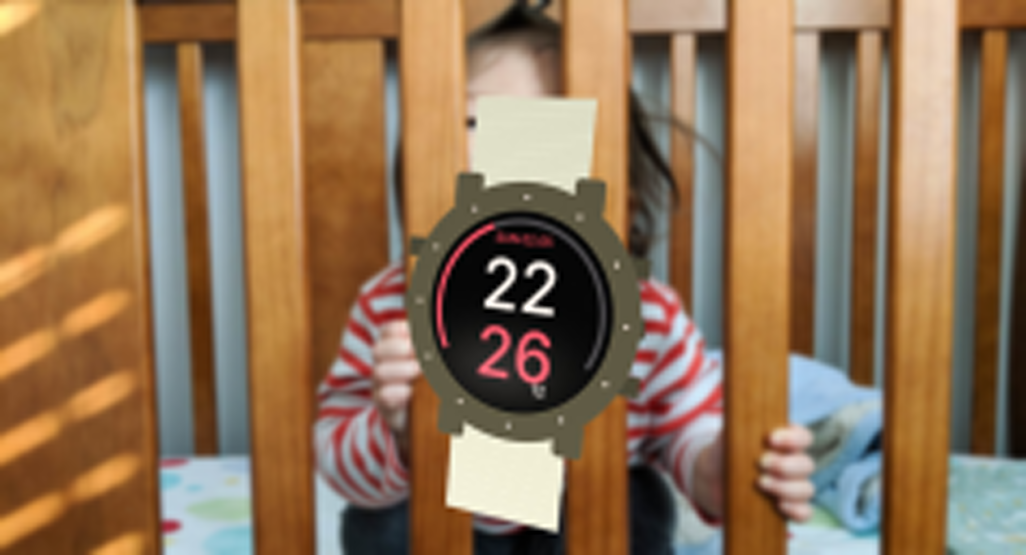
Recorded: 22,26
